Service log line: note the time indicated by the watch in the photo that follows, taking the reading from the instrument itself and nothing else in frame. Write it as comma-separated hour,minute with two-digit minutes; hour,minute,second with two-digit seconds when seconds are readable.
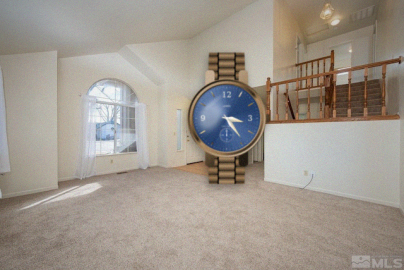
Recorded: 3,24
